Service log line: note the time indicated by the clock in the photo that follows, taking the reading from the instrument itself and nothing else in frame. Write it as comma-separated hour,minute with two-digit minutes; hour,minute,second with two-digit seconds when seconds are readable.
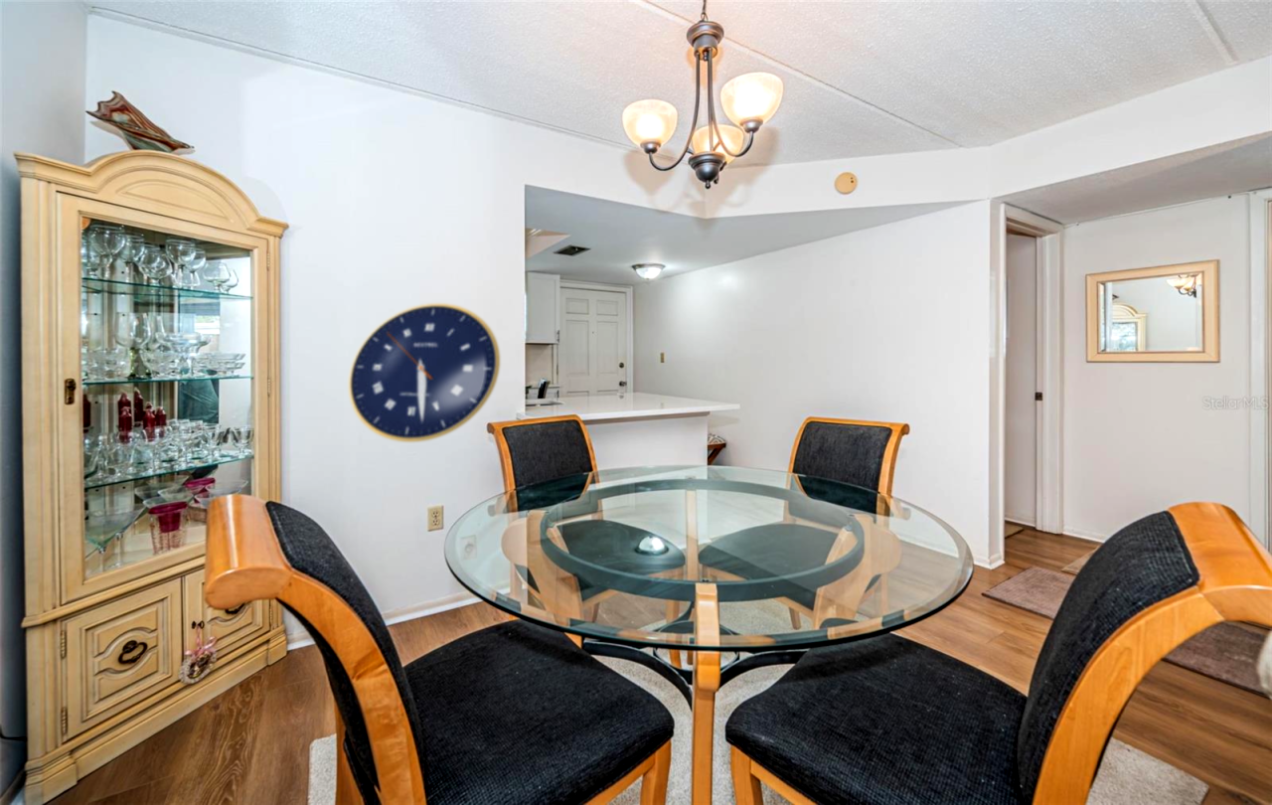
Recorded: 5,27,52
